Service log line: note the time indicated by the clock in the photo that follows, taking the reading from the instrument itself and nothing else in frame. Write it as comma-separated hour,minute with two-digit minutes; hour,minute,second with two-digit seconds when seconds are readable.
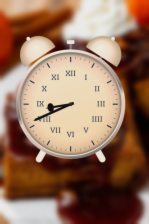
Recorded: 8,41
